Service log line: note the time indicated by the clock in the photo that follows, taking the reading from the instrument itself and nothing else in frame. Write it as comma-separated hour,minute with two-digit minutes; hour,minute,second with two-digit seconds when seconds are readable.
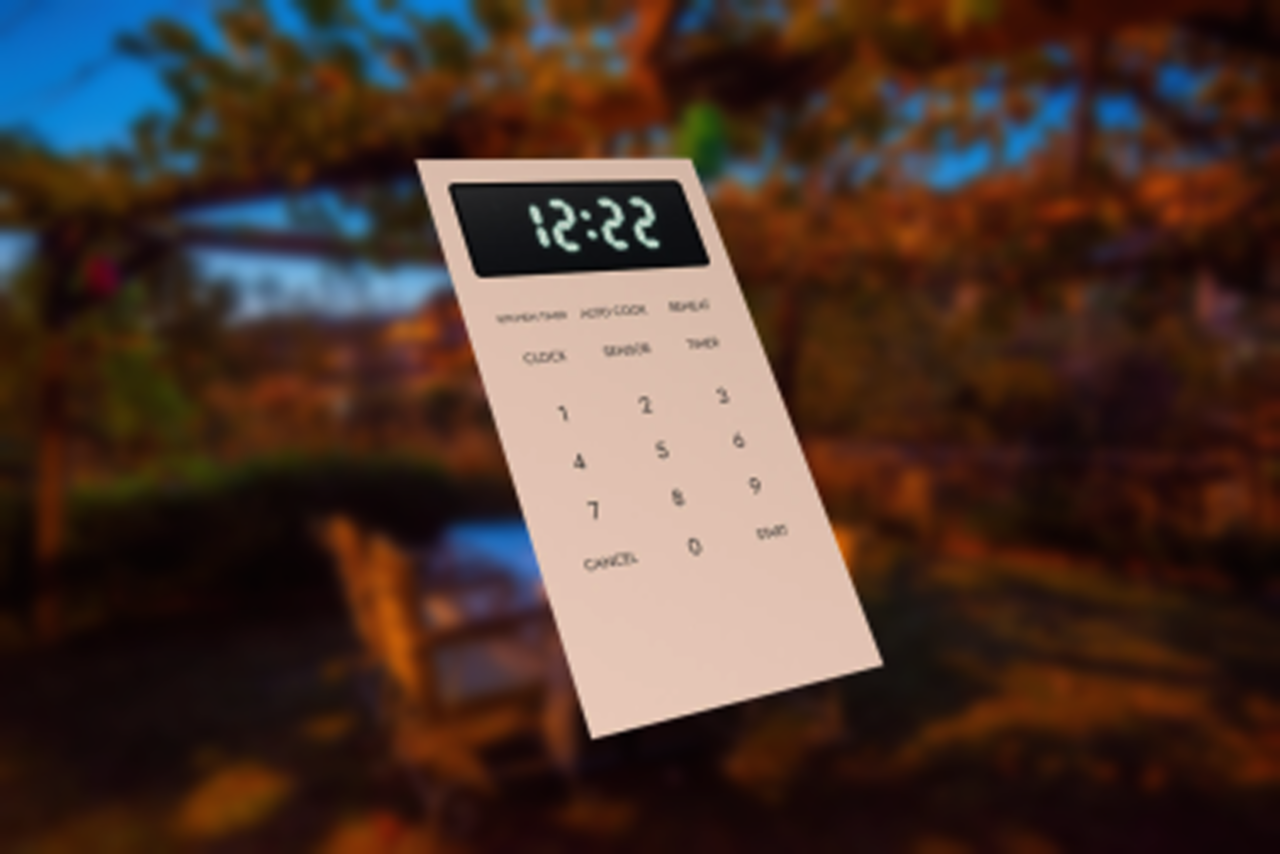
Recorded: 12,22
